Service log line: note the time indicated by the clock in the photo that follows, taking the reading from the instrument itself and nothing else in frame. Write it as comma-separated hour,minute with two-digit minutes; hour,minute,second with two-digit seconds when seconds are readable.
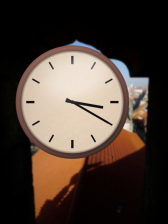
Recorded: 3,20
